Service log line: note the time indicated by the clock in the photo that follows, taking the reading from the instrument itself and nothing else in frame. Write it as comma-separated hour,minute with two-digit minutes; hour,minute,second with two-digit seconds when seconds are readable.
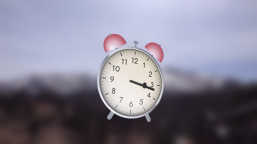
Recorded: 3,17
